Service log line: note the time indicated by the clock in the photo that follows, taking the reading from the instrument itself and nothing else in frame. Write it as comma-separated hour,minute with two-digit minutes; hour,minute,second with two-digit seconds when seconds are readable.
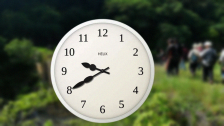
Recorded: 9,40
